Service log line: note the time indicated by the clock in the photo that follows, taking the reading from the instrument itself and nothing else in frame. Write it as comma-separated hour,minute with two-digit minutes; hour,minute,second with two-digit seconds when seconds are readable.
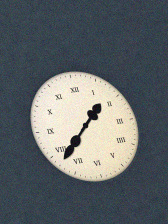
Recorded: 1,38
